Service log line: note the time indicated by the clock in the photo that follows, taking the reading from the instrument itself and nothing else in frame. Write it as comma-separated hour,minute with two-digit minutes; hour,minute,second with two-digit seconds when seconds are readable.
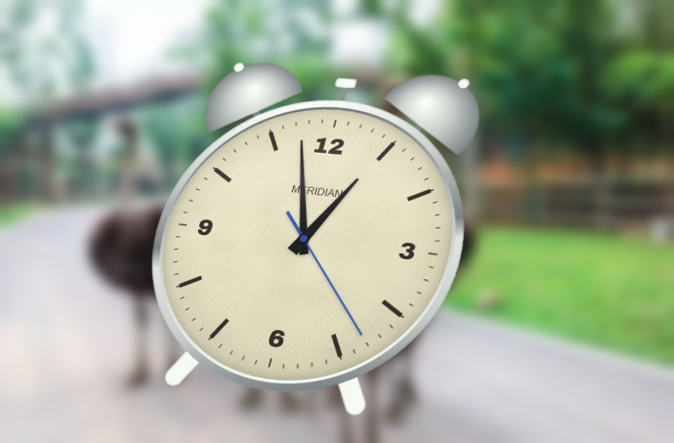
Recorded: 12,57,23
